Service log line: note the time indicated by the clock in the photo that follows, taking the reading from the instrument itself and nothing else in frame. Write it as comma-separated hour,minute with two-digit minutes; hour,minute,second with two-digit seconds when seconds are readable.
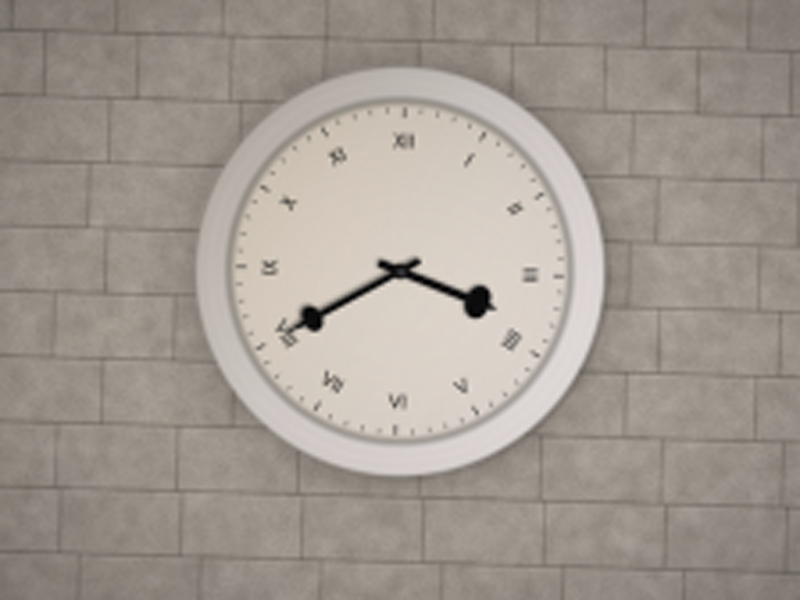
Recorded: 3,40
